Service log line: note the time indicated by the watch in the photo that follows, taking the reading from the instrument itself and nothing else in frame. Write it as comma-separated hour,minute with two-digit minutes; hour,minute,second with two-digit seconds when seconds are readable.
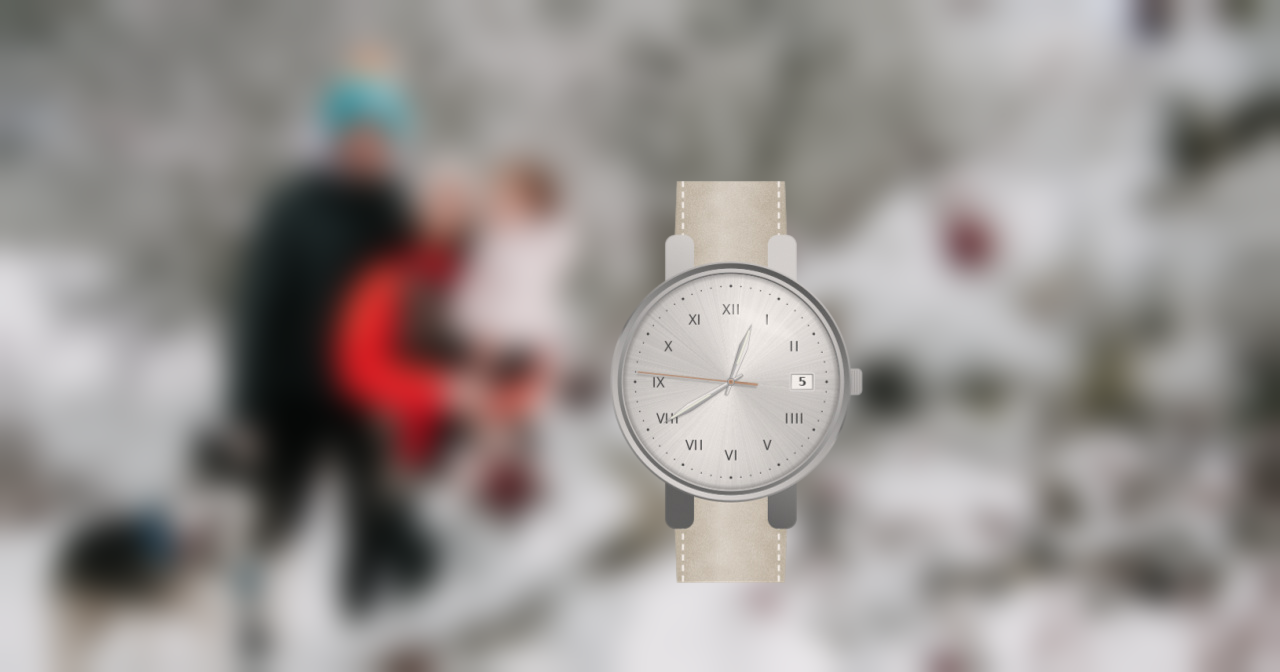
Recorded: 12,39,46
